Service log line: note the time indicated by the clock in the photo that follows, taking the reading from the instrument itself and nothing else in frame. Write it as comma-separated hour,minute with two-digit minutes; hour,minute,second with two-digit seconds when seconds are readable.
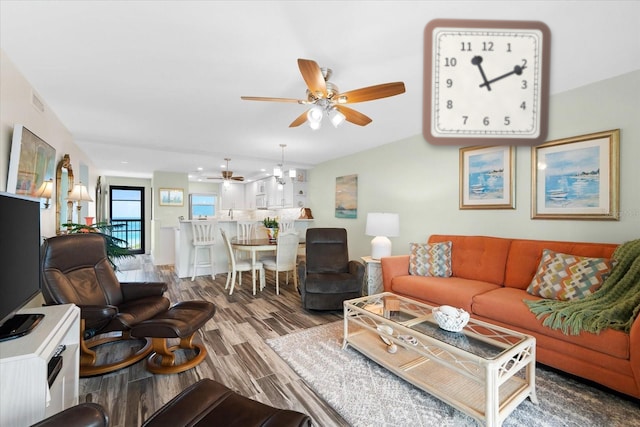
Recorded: 11,11
